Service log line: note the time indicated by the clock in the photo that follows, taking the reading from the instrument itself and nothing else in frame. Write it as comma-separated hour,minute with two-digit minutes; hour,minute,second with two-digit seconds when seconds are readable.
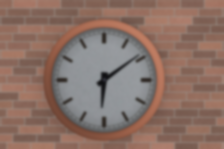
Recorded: 6,09
